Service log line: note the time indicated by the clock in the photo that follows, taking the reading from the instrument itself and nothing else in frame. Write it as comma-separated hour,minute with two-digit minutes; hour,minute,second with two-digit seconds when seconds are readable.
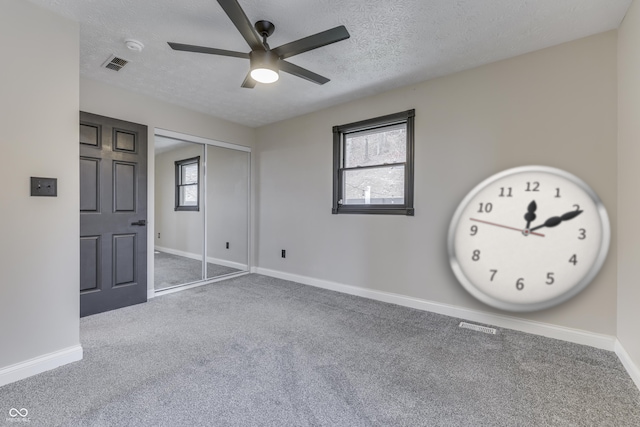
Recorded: 12,10,47
